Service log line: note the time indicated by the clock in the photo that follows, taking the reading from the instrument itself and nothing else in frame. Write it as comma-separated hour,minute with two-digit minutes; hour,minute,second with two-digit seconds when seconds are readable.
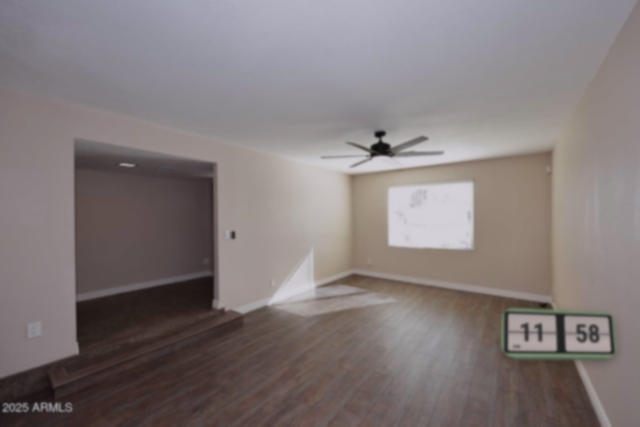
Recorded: 11,58
